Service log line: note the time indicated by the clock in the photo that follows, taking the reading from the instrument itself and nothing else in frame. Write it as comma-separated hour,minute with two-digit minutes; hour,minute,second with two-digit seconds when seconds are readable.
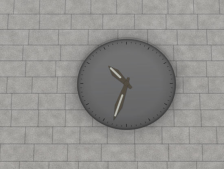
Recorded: 10,33
